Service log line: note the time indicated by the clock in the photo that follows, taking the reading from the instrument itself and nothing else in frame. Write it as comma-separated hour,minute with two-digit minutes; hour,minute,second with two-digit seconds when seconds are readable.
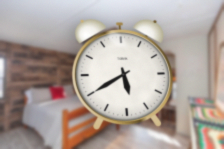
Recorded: 5,40
